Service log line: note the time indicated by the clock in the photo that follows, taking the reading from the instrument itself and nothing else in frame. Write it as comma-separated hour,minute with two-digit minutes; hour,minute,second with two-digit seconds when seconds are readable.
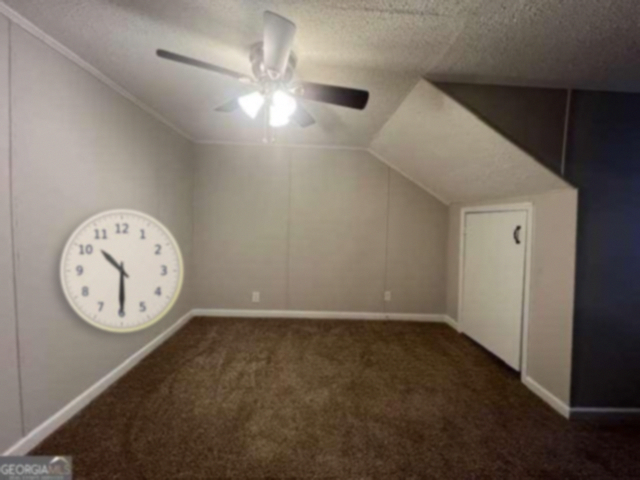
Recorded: 10,30
